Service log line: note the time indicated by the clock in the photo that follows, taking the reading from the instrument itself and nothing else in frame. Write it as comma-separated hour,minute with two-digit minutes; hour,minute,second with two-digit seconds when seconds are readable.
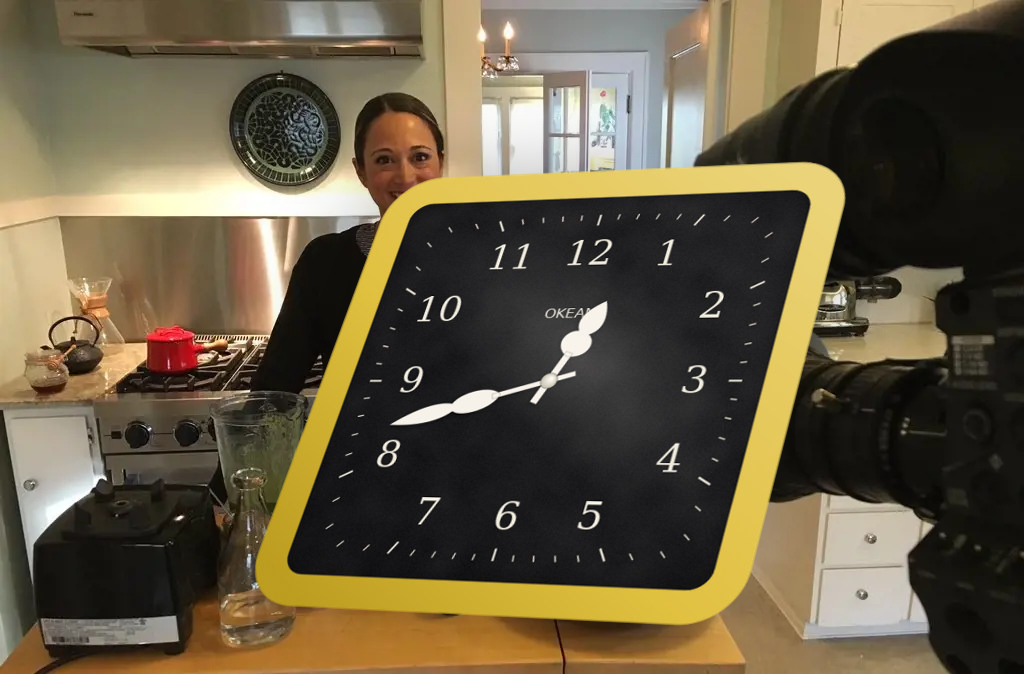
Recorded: 12,42
